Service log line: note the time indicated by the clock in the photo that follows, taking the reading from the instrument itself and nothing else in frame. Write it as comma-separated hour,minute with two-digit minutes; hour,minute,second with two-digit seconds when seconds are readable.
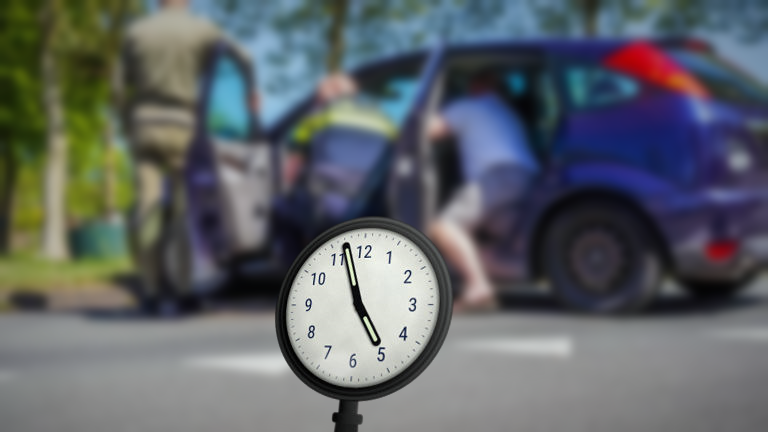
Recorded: 4,57
